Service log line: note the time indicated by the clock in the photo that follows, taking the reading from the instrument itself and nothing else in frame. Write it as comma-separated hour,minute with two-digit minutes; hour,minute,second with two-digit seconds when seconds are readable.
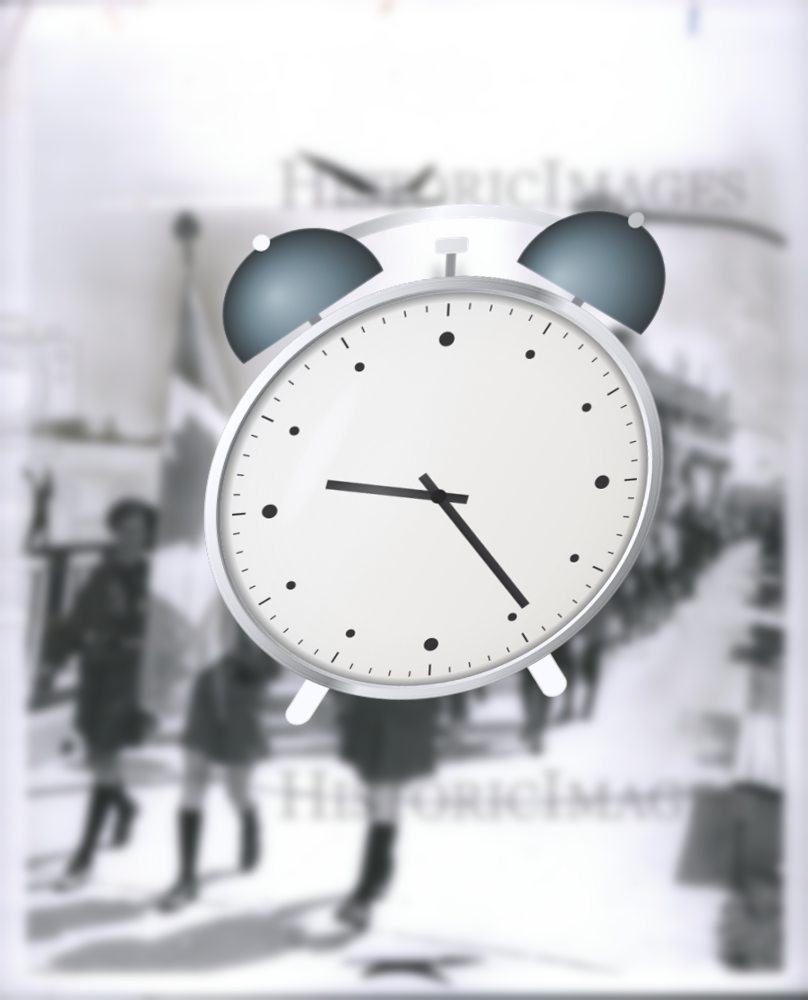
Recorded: 9,24
